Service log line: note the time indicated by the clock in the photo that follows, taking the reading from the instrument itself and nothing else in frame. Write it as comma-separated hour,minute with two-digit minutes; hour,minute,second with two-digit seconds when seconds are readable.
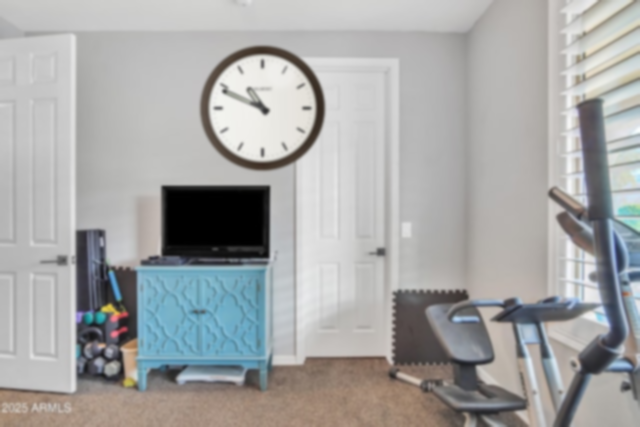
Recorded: 10,49
